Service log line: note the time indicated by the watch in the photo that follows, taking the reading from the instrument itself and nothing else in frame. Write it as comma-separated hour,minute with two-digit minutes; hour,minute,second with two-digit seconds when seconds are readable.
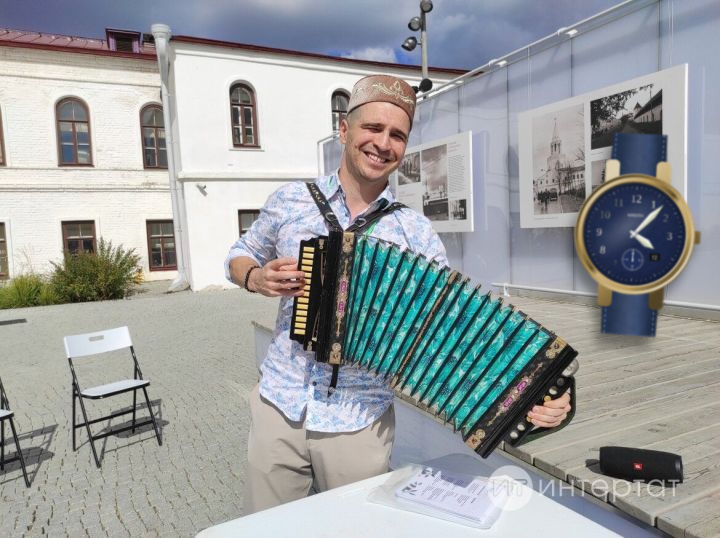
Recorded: 4,07
